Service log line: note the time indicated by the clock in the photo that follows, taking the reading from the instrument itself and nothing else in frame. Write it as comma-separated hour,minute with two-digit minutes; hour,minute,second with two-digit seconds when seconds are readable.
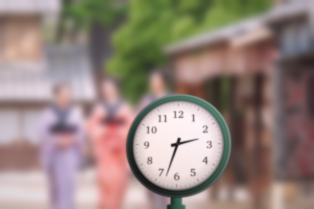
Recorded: 2,33
